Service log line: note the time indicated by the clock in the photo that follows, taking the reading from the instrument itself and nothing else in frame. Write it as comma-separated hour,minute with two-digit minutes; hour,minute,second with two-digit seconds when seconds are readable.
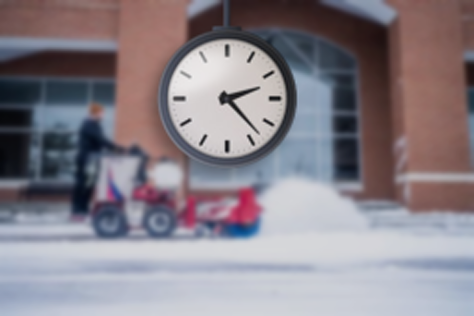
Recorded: 2,23
